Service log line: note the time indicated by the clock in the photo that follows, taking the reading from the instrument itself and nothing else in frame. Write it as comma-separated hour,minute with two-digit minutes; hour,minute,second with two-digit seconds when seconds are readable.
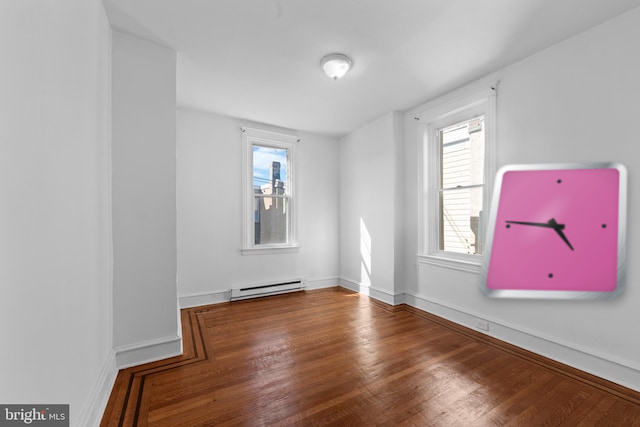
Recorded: 4,46
